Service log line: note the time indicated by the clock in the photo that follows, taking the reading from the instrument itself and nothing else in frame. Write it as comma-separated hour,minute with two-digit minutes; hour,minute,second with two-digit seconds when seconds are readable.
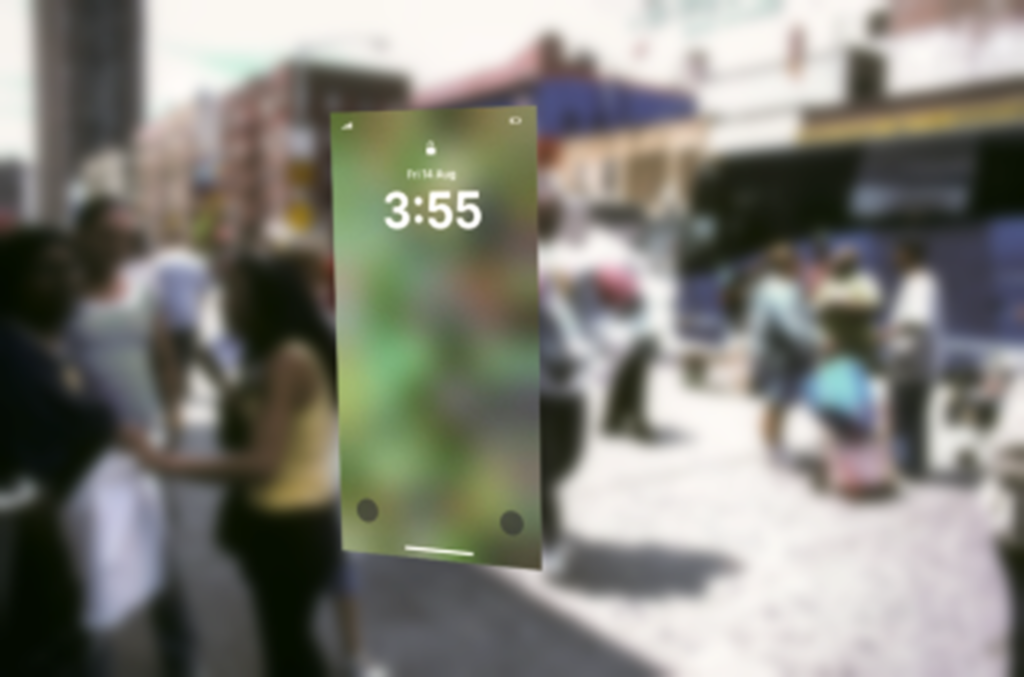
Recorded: 3,55
